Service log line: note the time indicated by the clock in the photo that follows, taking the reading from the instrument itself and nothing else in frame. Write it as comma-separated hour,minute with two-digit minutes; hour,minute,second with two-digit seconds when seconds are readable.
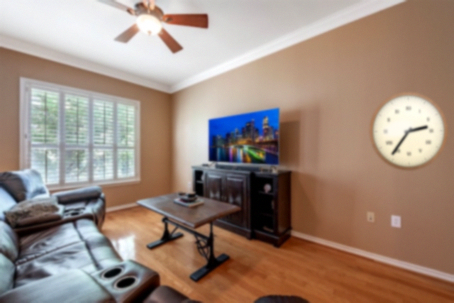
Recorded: 2,36
